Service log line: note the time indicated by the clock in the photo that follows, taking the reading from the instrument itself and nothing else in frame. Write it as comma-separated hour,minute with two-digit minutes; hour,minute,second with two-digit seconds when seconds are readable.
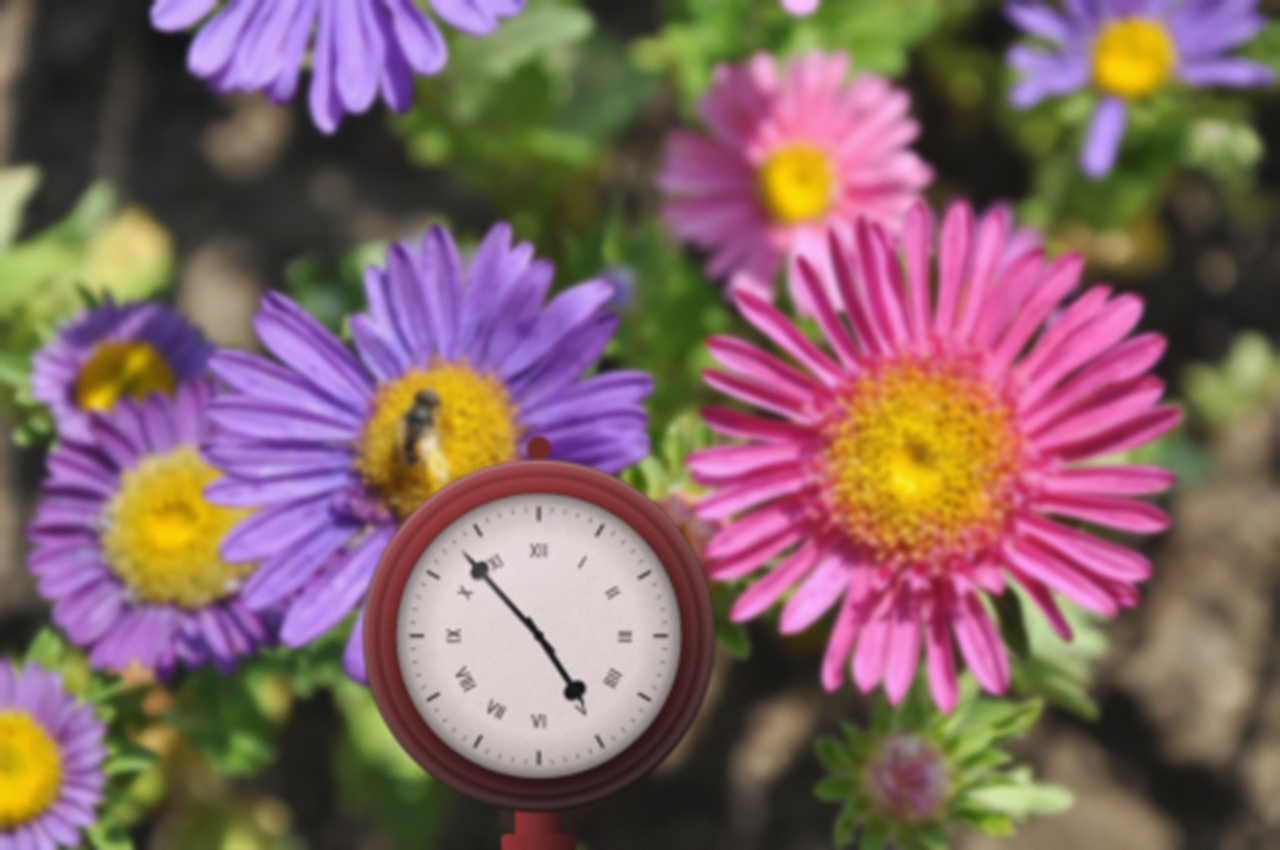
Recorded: 4,53
